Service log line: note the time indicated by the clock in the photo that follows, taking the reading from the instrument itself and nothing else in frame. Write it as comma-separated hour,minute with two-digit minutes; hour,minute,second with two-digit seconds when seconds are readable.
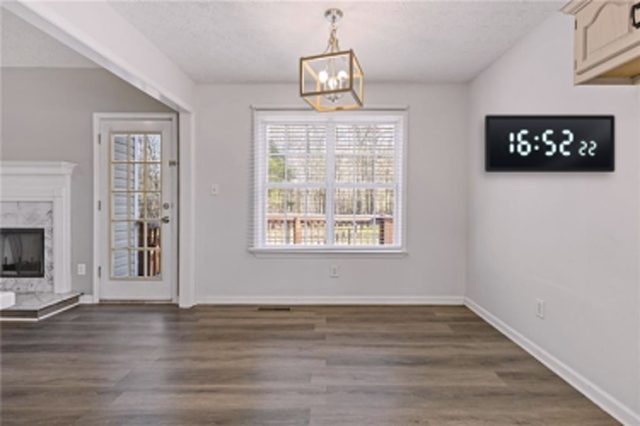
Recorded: 16,52,22
